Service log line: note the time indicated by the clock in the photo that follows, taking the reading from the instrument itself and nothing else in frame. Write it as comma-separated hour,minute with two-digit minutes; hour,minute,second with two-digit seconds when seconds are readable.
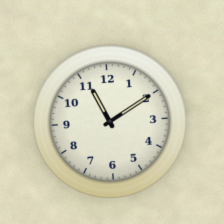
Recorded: 11,10
